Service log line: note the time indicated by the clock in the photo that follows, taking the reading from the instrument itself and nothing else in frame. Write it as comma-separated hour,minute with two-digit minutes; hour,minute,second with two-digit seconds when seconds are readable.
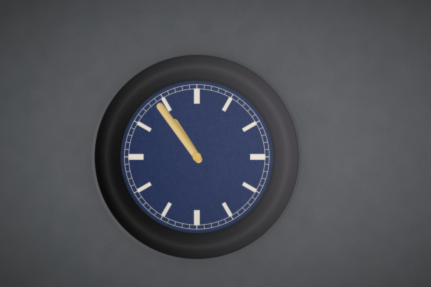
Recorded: 10,54
